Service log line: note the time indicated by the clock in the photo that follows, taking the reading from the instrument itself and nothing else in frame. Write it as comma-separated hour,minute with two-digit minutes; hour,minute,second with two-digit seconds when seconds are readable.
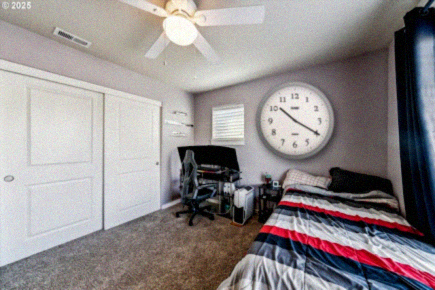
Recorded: 10,20
